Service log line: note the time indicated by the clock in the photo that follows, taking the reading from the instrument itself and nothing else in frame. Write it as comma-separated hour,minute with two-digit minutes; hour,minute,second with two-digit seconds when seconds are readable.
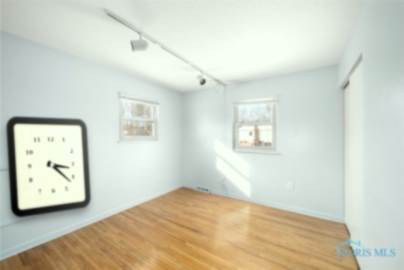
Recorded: 3,22
